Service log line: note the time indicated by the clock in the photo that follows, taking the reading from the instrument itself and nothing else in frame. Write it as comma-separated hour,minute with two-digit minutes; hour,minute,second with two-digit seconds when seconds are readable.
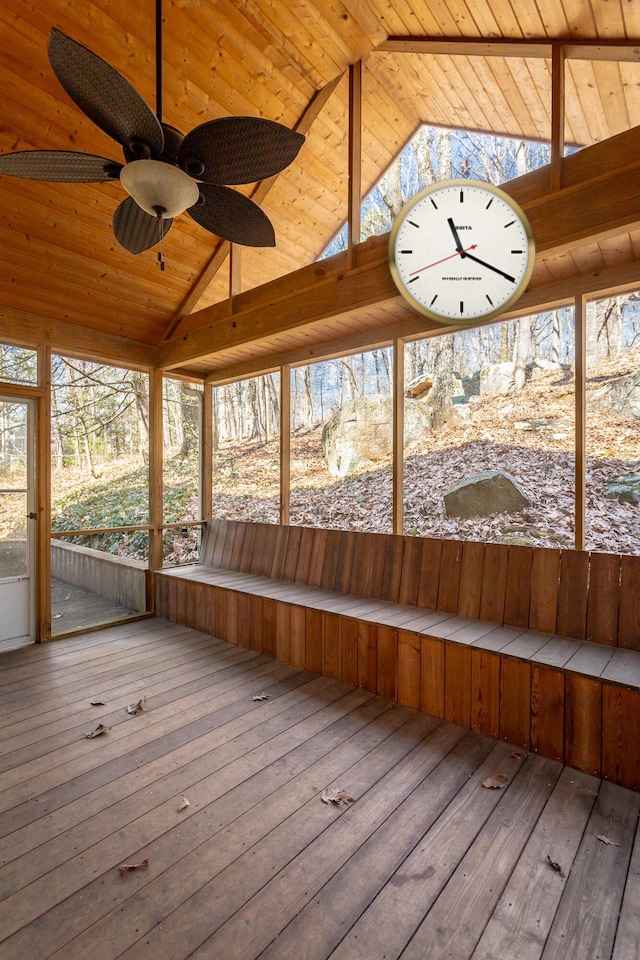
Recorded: 11,19,41
